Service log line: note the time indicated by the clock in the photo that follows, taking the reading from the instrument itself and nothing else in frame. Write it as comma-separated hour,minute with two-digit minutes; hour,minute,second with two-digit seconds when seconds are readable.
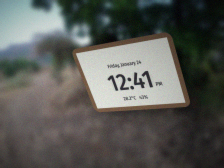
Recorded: 12,41
